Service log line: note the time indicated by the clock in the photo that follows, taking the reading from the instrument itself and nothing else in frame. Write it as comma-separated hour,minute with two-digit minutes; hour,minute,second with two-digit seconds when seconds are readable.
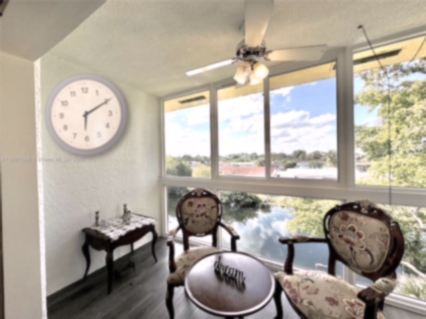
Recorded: 6,10
